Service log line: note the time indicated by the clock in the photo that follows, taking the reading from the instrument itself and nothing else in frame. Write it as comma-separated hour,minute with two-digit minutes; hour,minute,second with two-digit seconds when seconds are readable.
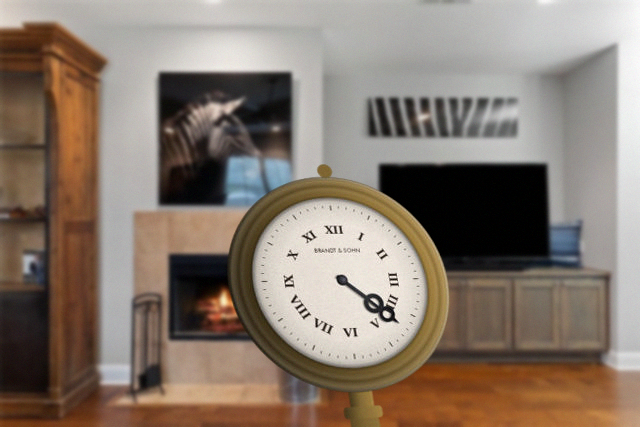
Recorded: 4,22
